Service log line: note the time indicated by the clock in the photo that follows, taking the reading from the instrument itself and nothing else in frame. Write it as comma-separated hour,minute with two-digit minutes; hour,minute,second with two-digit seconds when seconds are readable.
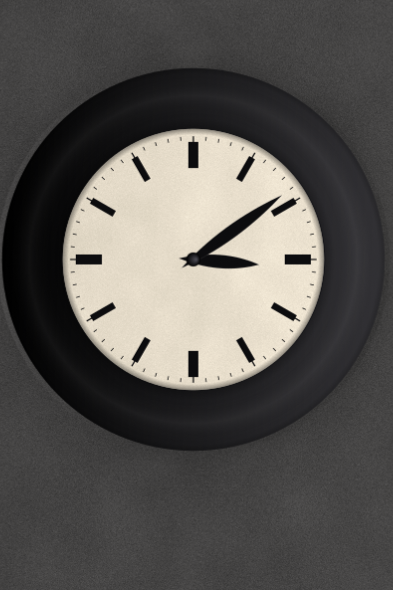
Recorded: 3,09
